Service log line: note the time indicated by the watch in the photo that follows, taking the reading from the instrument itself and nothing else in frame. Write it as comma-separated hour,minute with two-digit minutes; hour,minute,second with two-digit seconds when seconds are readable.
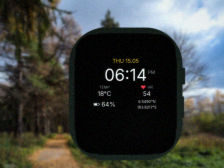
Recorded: 6,14
